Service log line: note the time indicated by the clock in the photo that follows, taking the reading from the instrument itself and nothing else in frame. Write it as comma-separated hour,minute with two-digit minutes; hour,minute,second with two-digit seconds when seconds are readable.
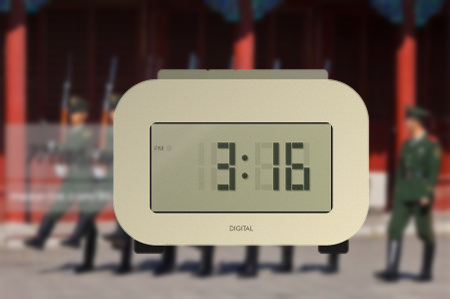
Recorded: 3,16
